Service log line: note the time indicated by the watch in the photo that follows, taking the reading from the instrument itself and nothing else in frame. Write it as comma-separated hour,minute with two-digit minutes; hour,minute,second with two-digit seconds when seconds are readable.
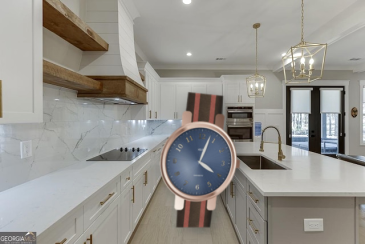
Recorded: 4,03
